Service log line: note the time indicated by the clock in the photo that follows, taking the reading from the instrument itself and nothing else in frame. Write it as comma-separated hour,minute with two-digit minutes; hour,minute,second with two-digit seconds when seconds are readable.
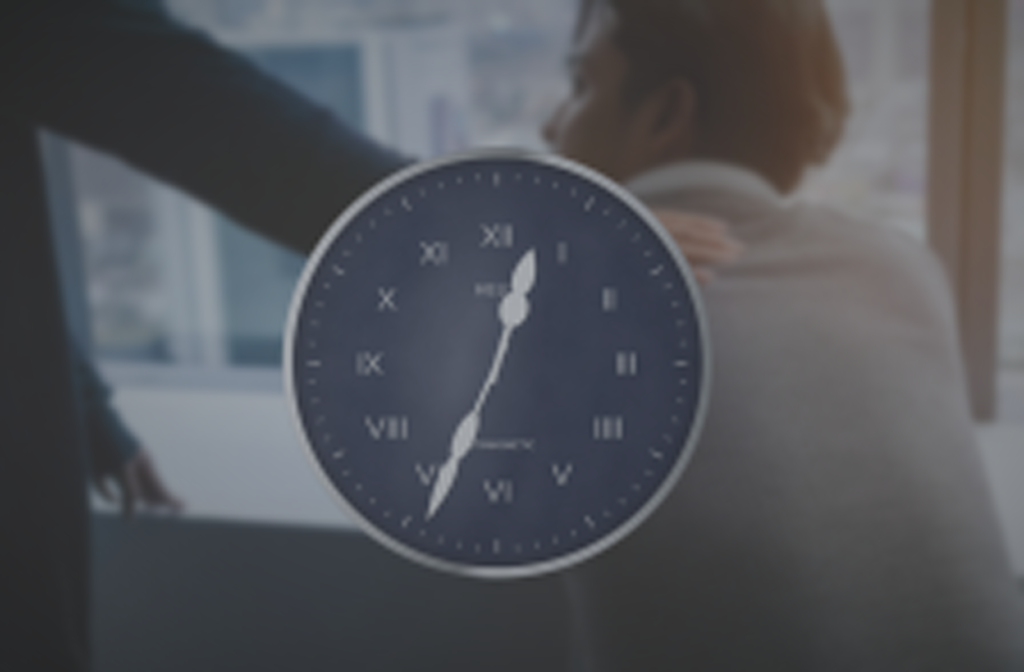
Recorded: 12,34
